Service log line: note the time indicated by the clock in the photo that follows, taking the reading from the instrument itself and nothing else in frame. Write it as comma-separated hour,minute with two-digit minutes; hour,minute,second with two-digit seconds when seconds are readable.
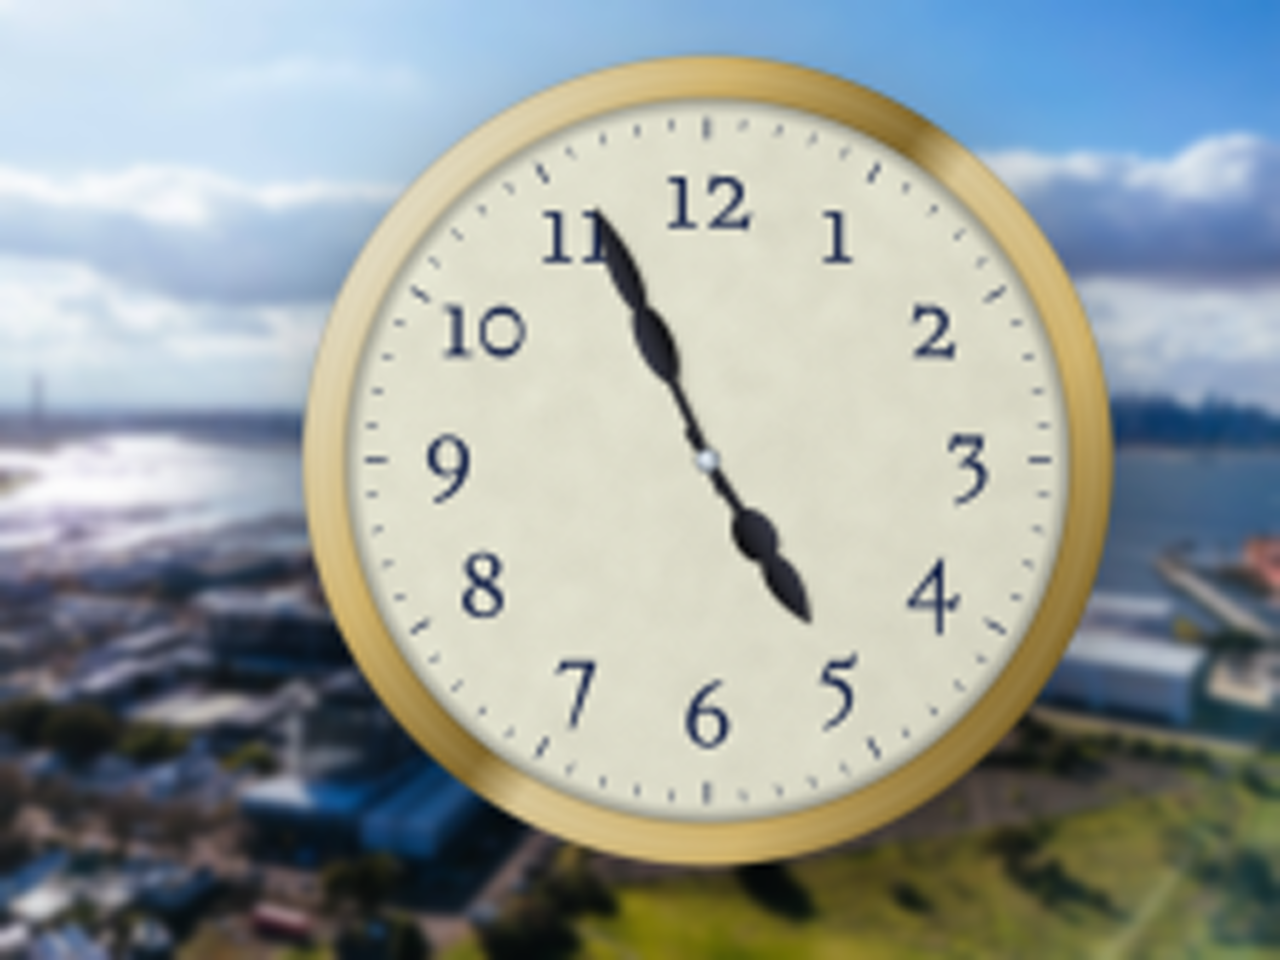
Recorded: 4,56
